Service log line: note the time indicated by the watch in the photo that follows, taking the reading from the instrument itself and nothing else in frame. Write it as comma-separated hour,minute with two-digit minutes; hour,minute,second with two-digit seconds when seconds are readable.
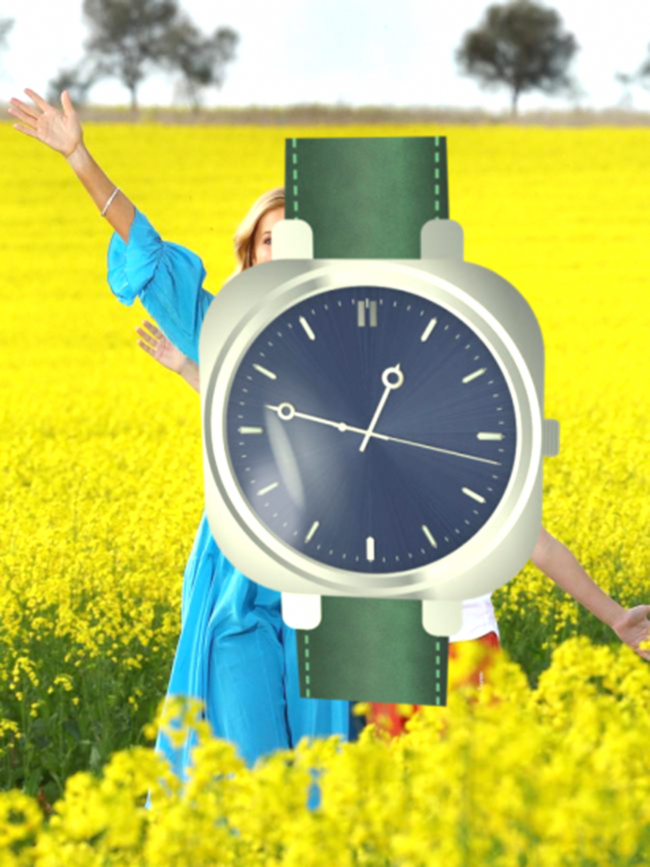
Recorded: 12,47,17
